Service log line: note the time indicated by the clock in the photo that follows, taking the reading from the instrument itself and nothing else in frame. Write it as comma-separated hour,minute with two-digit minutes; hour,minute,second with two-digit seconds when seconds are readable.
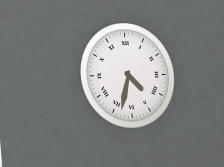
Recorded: 4,33
